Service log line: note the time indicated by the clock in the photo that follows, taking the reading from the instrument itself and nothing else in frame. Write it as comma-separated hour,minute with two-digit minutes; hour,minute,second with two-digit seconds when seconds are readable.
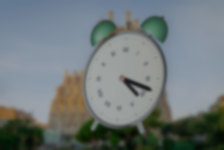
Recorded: 4,18
